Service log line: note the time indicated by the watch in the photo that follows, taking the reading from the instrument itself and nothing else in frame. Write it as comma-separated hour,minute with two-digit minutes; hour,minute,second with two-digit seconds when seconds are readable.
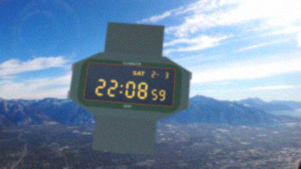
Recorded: 22,08,59
